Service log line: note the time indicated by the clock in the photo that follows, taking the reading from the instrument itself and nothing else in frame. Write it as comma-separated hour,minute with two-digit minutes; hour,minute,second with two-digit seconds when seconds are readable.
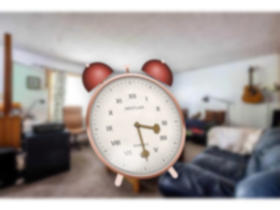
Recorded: 3,29
